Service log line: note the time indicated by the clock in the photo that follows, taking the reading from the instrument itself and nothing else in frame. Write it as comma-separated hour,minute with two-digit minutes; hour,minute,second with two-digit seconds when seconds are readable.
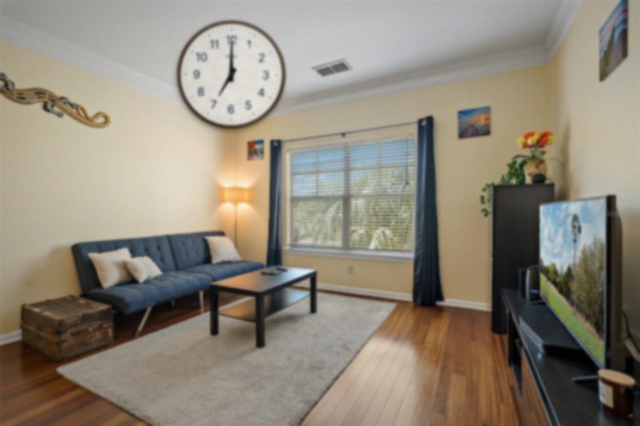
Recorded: 7,00
